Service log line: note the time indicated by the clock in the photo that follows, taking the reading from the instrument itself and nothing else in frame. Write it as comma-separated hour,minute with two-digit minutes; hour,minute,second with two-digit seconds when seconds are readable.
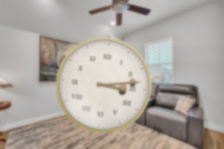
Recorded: 3,13
